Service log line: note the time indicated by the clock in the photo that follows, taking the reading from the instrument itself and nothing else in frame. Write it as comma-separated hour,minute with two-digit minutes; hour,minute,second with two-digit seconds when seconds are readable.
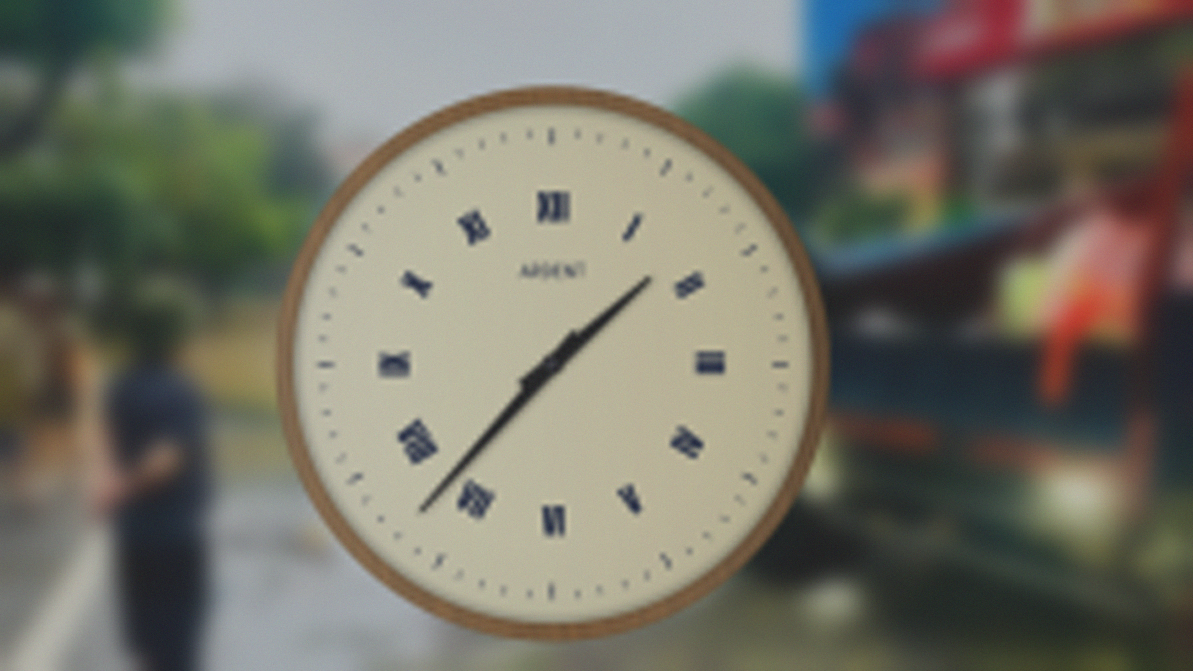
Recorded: 1,37
